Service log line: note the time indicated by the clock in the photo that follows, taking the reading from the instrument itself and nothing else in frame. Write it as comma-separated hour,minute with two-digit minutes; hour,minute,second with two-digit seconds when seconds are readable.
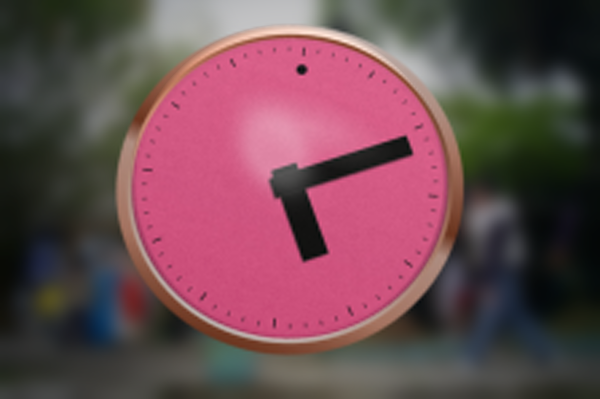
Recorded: 5,11
